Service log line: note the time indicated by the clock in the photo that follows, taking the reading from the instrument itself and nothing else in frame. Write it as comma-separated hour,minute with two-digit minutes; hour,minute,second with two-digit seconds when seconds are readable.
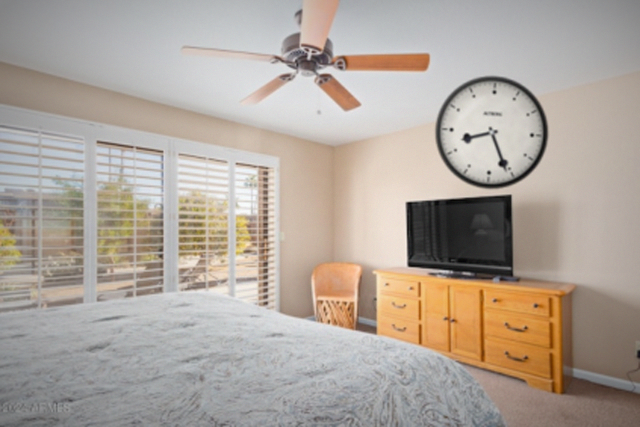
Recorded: 8,26
